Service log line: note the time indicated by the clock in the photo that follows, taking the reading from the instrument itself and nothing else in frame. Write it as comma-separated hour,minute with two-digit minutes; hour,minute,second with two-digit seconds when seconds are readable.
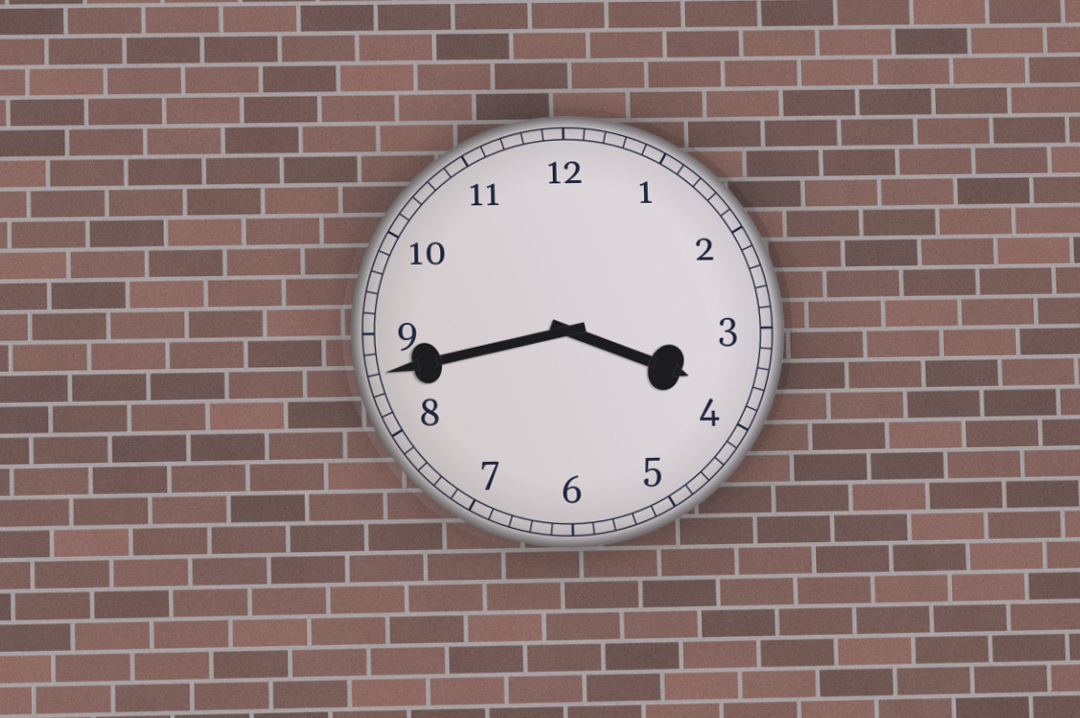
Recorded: 3,43
